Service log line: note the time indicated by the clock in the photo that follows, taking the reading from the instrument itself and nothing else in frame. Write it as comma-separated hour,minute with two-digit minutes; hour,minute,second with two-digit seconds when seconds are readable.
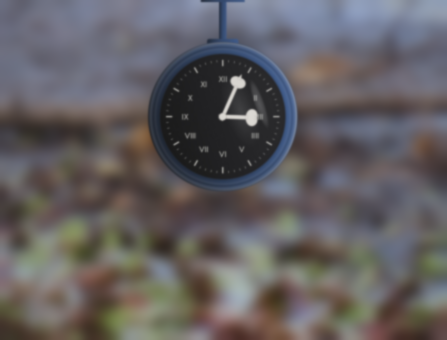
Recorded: 3,04
